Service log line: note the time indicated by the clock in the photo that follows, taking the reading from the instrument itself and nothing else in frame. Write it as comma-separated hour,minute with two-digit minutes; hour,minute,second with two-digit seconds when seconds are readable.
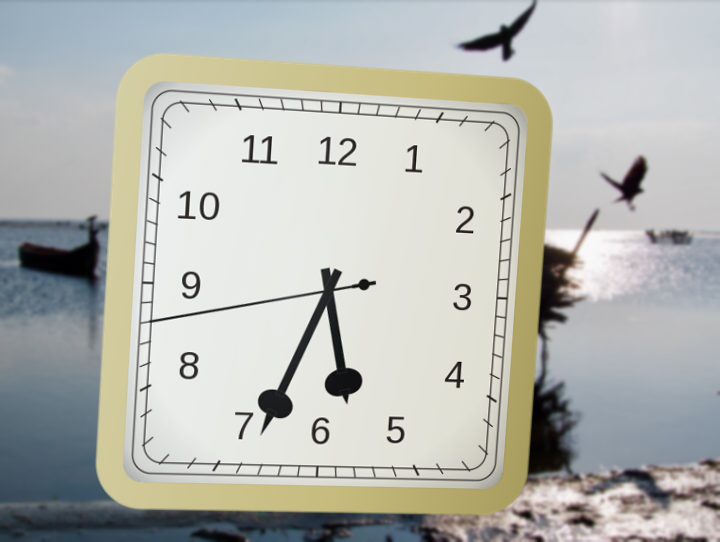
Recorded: 5,33,43
